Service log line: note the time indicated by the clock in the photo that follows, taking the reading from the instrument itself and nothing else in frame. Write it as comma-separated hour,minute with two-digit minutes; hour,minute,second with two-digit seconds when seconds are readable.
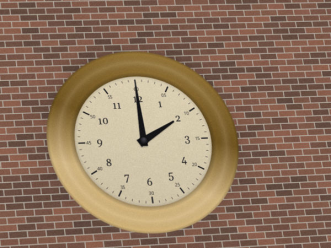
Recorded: 2,00
